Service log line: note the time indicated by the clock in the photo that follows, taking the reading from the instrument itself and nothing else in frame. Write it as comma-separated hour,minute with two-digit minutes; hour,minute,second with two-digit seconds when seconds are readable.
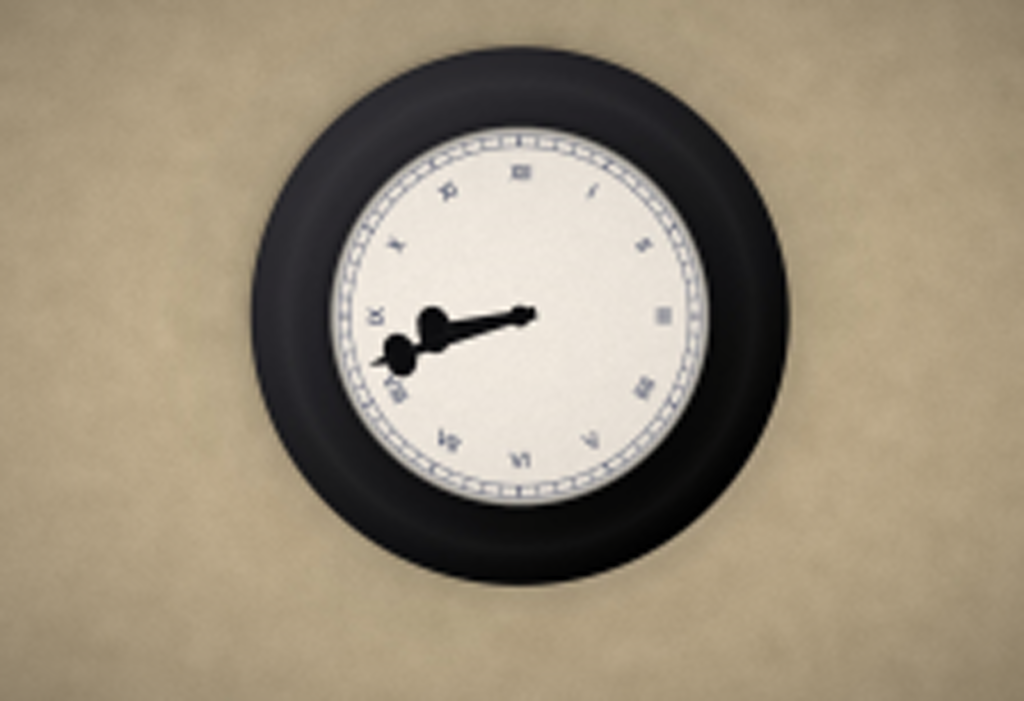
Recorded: 8,42
